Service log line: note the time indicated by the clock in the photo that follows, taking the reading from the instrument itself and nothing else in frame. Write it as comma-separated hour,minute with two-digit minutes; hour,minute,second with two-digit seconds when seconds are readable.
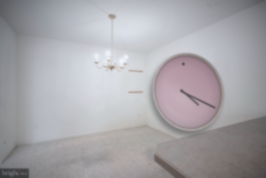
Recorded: 4,19
